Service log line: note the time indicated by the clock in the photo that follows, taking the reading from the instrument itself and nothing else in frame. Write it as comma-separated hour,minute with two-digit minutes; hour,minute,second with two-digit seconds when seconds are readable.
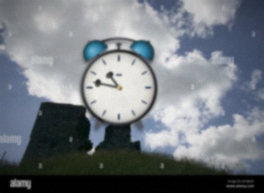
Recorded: 10,47
